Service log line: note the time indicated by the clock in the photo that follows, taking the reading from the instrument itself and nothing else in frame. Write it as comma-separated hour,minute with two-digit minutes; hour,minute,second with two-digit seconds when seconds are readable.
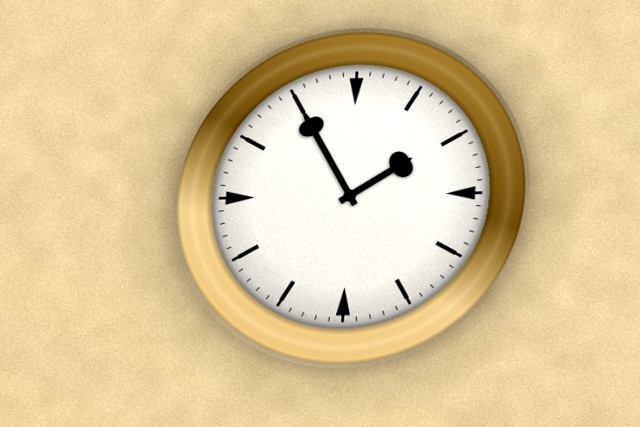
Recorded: 1,55
